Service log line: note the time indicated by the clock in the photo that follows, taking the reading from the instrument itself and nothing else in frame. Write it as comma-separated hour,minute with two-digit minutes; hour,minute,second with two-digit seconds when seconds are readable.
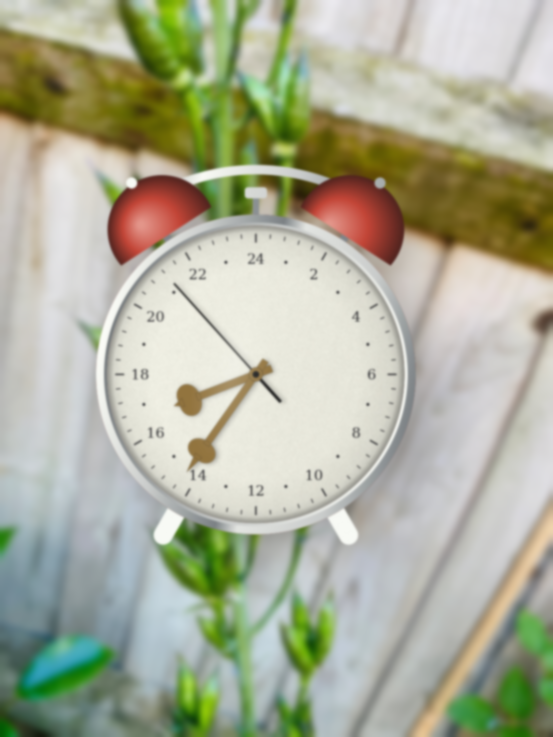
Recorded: 16,35,53
